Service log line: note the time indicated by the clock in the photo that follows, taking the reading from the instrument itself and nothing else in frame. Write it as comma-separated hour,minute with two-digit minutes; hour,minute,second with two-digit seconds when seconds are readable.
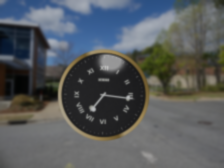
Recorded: 7,16
